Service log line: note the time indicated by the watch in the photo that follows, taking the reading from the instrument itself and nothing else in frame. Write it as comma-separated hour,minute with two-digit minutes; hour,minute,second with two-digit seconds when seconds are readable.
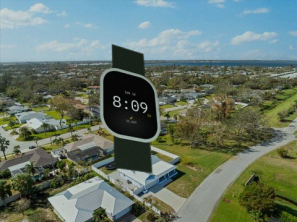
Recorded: 8,09
